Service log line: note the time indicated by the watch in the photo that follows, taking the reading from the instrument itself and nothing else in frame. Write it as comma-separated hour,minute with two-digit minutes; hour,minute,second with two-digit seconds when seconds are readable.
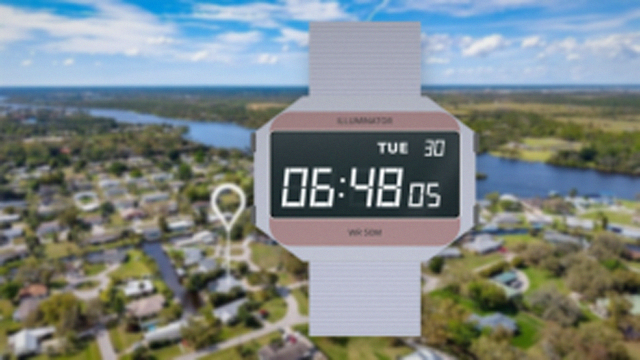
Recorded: 6,48,05
